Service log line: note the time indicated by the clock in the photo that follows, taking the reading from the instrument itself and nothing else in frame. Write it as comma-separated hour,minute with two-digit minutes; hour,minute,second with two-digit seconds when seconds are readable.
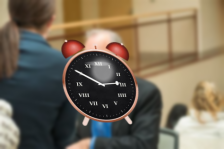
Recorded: 2,50
